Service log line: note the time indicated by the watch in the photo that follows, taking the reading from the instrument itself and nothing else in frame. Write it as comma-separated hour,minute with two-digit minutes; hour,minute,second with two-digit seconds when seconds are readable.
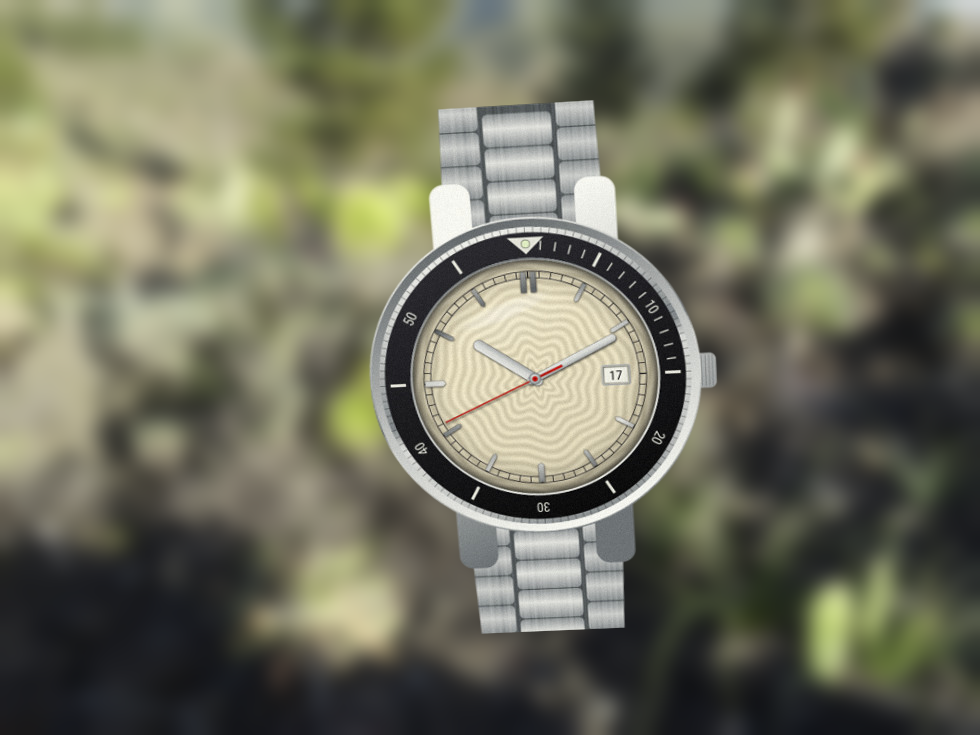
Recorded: 10,10,41
